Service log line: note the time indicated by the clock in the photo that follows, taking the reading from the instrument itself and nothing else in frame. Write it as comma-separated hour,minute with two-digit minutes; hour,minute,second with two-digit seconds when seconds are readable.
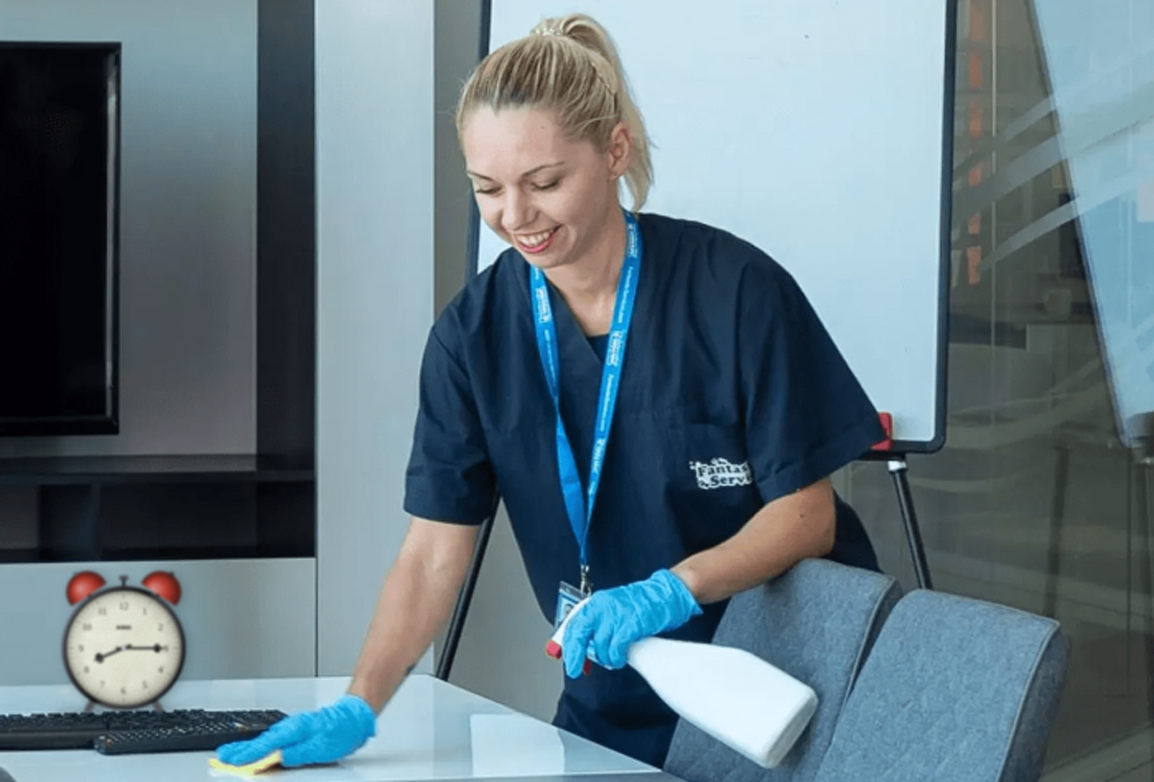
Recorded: 8,15
